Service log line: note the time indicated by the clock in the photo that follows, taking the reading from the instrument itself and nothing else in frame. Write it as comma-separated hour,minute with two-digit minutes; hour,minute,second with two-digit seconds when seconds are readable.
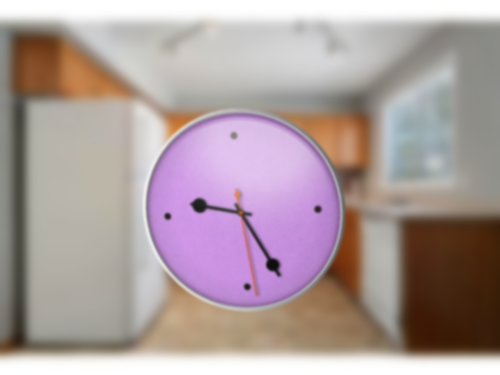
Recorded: 9,25,29
